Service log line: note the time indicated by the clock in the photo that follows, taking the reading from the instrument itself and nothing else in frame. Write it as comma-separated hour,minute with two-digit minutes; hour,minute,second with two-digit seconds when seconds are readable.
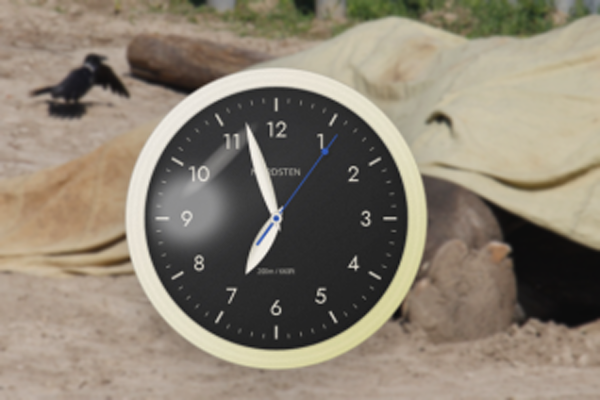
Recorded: 6,57,06
